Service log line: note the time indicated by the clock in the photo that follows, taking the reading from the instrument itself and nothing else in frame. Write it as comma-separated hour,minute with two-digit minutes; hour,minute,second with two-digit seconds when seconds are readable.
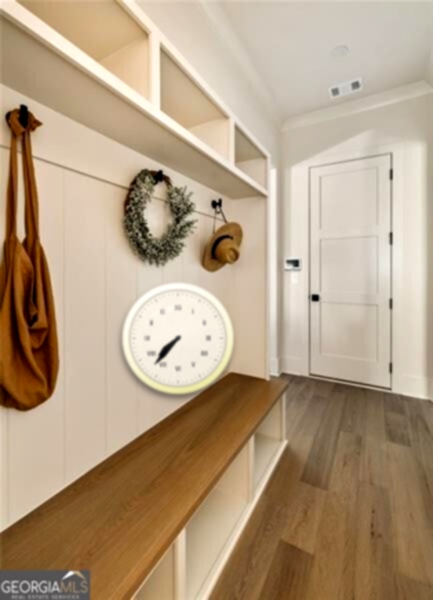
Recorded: 7,37
